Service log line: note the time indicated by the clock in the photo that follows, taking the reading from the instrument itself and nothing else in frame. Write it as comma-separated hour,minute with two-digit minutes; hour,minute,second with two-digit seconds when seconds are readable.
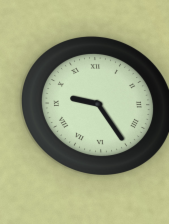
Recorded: 9,25
